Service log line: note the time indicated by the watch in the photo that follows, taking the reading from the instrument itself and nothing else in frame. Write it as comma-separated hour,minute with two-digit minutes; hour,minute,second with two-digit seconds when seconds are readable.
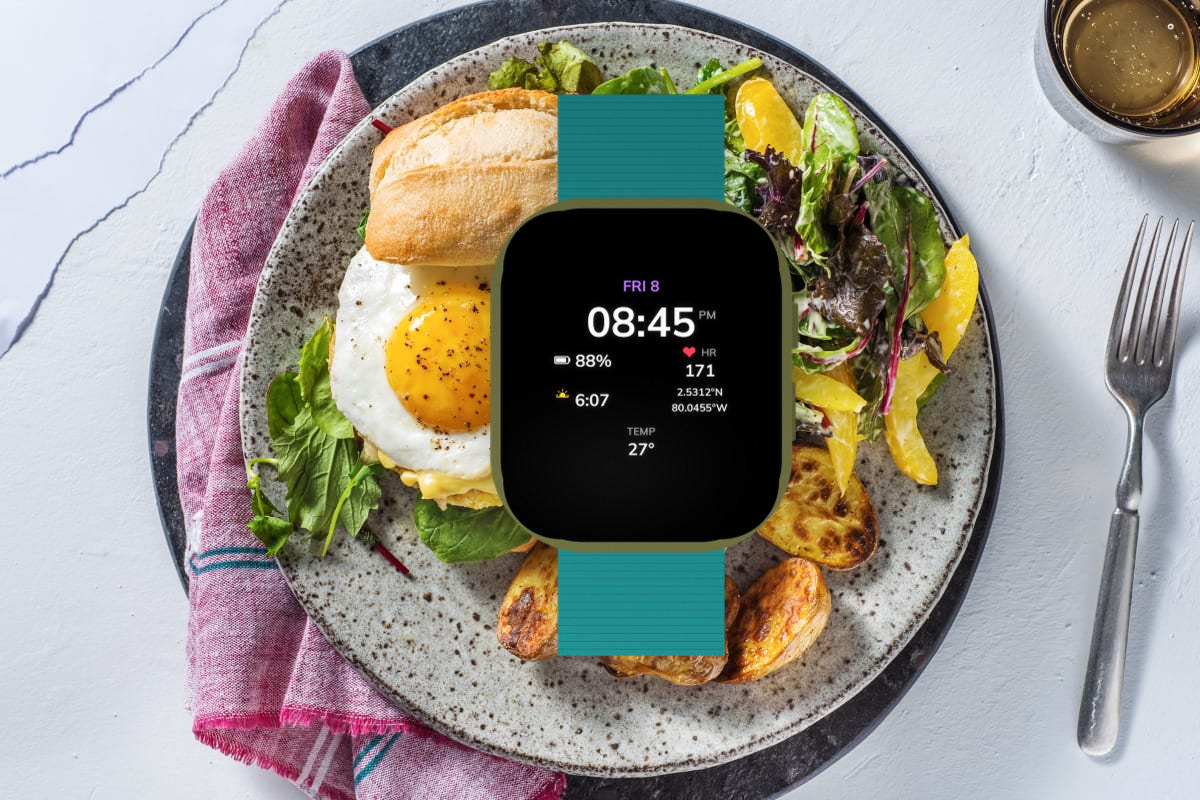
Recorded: 8,45
